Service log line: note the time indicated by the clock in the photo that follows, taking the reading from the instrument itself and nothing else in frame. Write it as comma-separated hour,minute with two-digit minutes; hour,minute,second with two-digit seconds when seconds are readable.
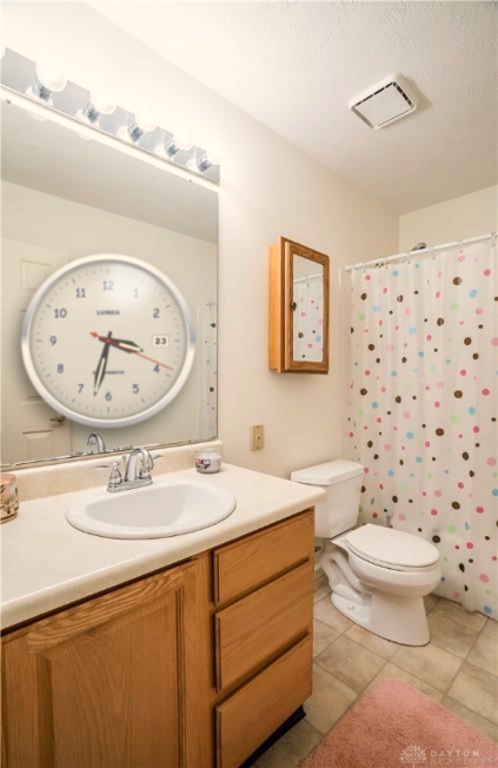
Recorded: 3,32,19
